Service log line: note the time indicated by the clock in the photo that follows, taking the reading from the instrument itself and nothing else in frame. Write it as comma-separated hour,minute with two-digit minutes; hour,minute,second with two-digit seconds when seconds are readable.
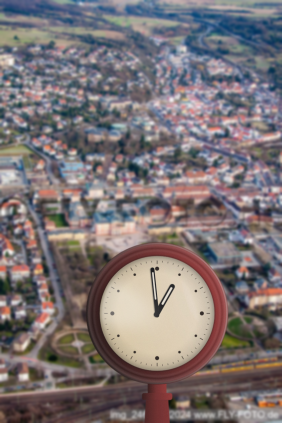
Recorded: 12,59
